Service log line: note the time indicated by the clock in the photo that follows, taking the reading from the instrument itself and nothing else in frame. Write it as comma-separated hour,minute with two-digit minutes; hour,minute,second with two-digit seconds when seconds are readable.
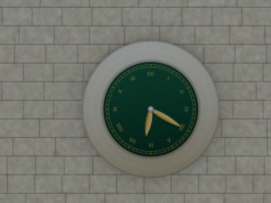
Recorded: 6,20
